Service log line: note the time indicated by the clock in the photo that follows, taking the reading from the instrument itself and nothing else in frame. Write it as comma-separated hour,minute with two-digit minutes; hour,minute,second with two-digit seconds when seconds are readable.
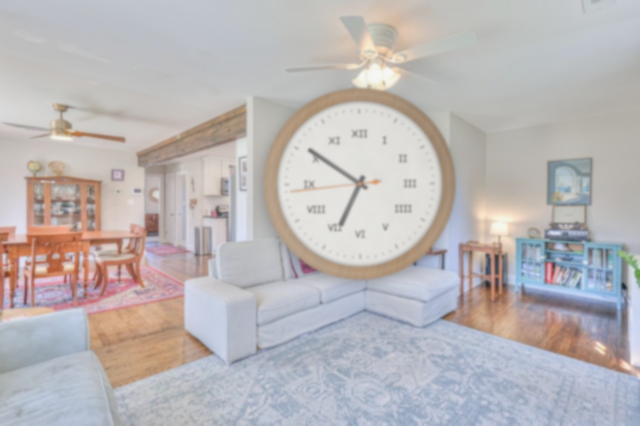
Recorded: 6,50,44
